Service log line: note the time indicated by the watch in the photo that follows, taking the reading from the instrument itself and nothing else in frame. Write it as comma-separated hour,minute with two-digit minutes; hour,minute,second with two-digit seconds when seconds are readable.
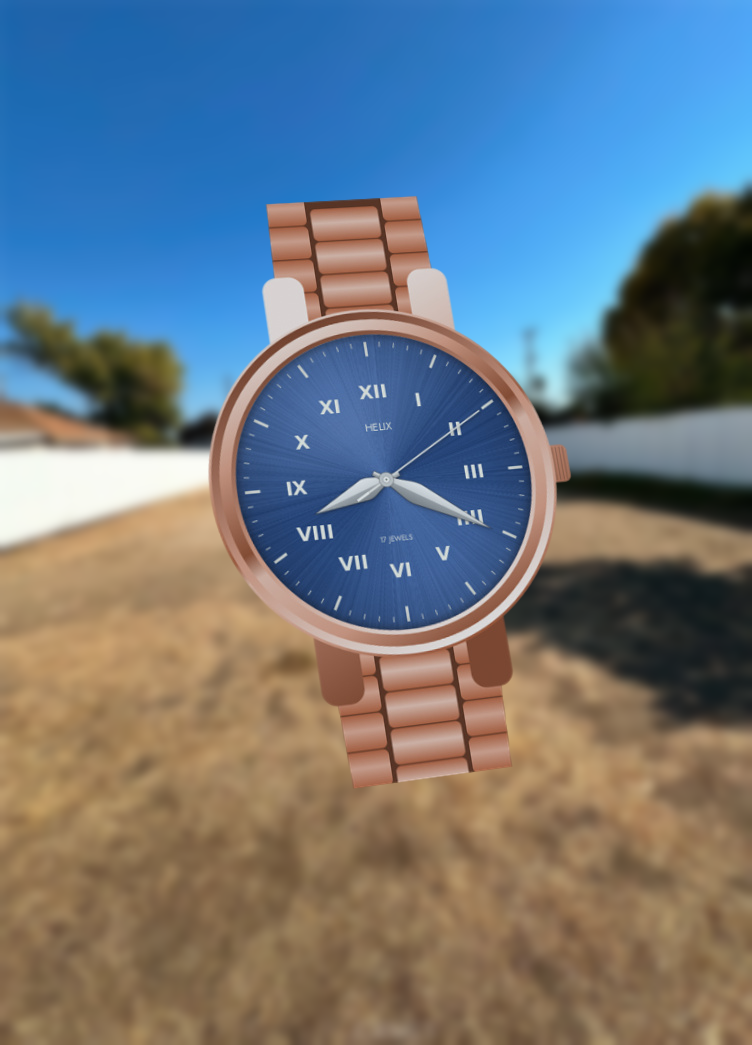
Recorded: 8,20,10
